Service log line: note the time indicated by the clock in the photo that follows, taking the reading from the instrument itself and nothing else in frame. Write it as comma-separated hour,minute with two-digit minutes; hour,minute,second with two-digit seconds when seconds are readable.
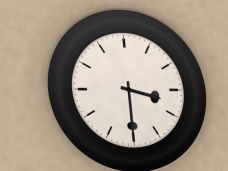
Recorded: 3,30
